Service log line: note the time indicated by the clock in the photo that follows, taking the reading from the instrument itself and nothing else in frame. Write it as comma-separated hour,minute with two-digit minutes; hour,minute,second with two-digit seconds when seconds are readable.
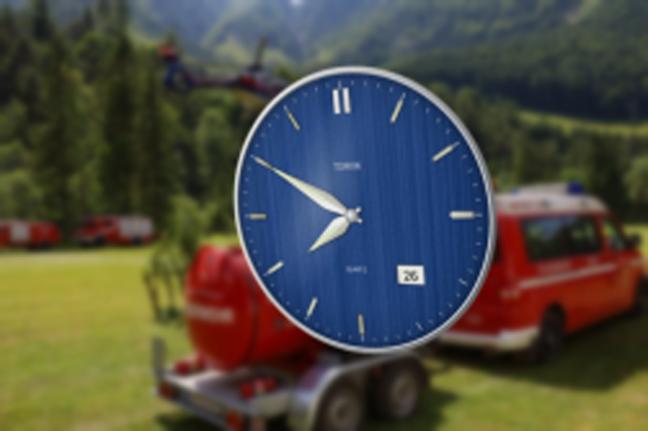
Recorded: 7,50
